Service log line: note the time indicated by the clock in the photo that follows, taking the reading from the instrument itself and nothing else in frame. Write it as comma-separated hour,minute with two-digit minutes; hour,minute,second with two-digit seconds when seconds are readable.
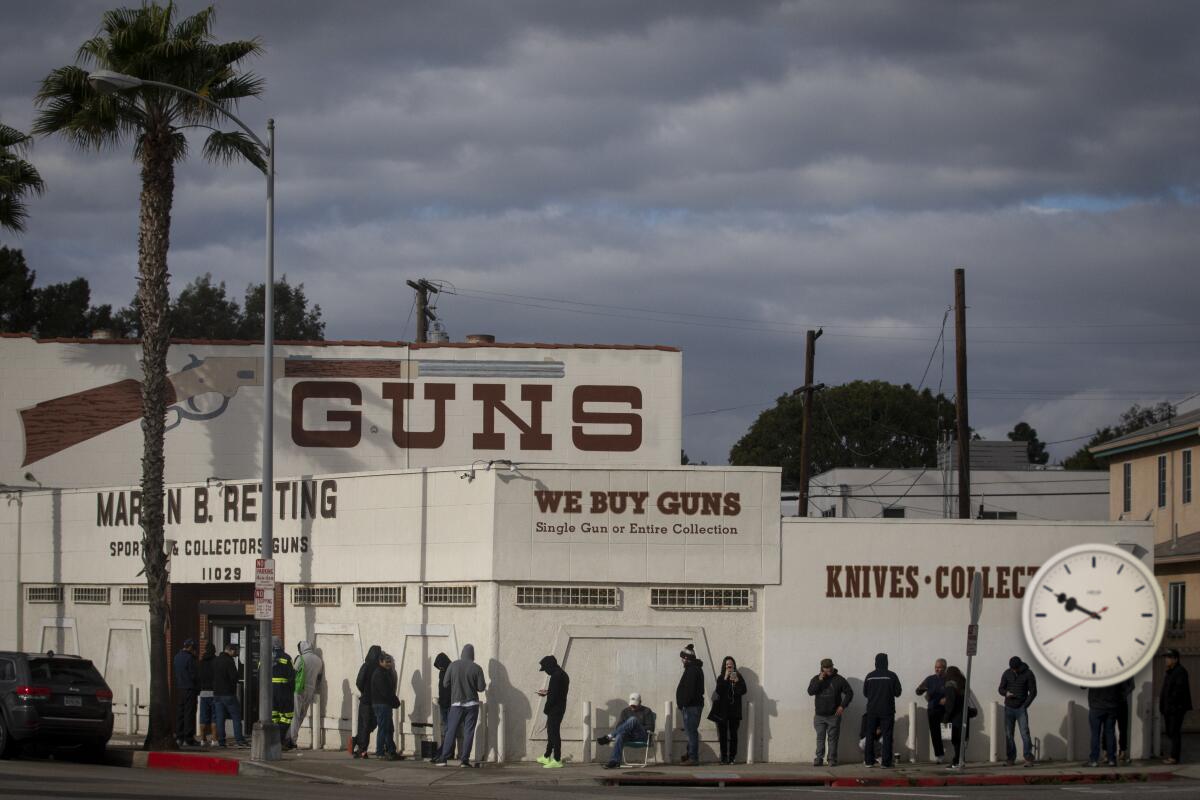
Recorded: 9,49,40
